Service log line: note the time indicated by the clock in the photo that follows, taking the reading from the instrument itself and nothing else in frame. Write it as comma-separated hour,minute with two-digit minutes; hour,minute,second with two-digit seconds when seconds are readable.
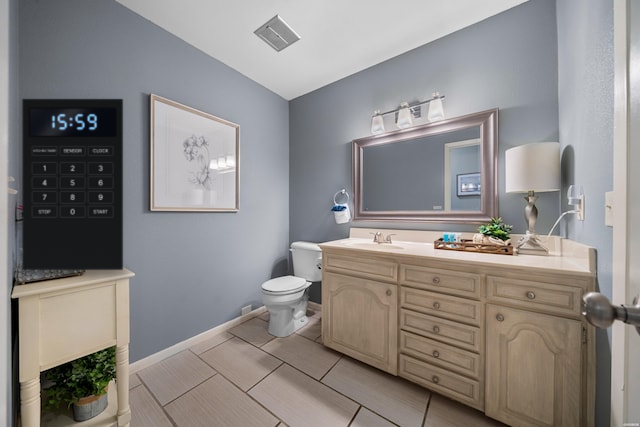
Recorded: 15,59
